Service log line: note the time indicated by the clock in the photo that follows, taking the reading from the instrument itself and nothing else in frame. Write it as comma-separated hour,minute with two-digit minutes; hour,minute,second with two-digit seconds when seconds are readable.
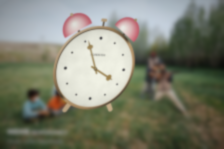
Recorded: 3,56
